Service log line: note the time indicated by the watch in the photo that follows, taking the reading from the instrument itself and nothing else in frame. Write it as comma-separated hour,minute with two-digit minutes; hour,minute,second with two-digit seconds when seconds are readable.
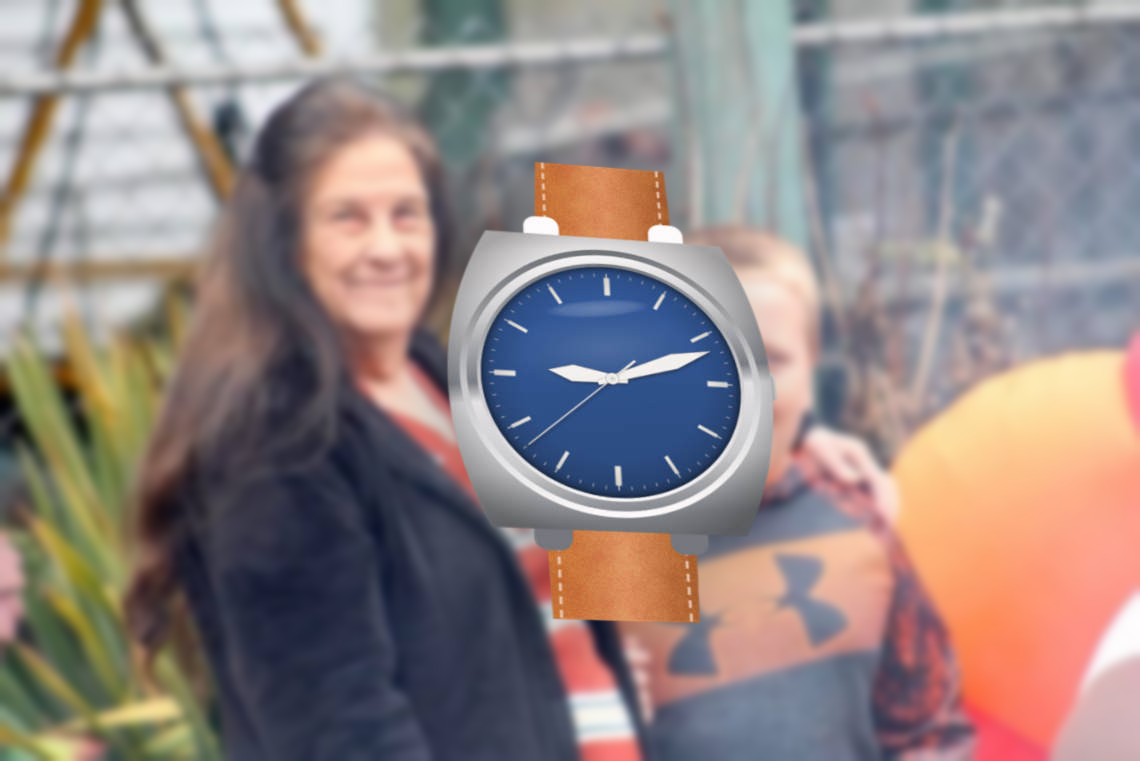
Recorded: 9,11,38
